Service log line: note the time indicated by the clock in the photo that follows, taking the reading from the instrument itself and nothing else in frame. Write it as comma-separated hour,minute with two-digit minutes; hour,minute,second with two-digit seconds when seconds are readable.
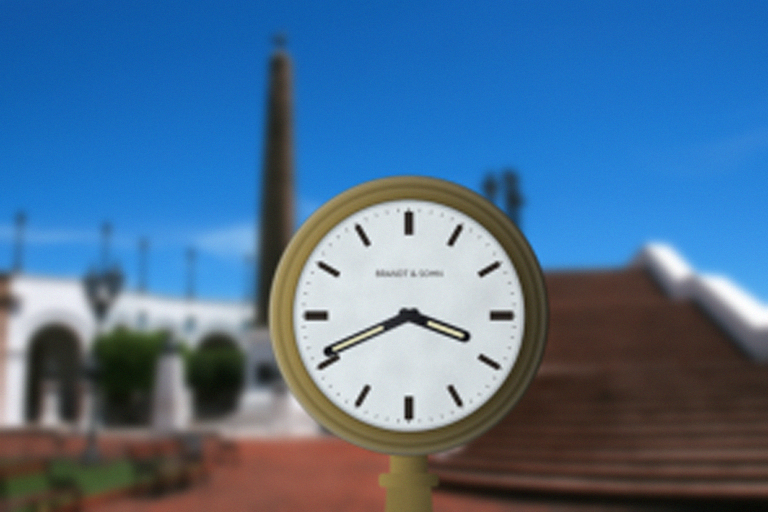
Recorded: 3,41
